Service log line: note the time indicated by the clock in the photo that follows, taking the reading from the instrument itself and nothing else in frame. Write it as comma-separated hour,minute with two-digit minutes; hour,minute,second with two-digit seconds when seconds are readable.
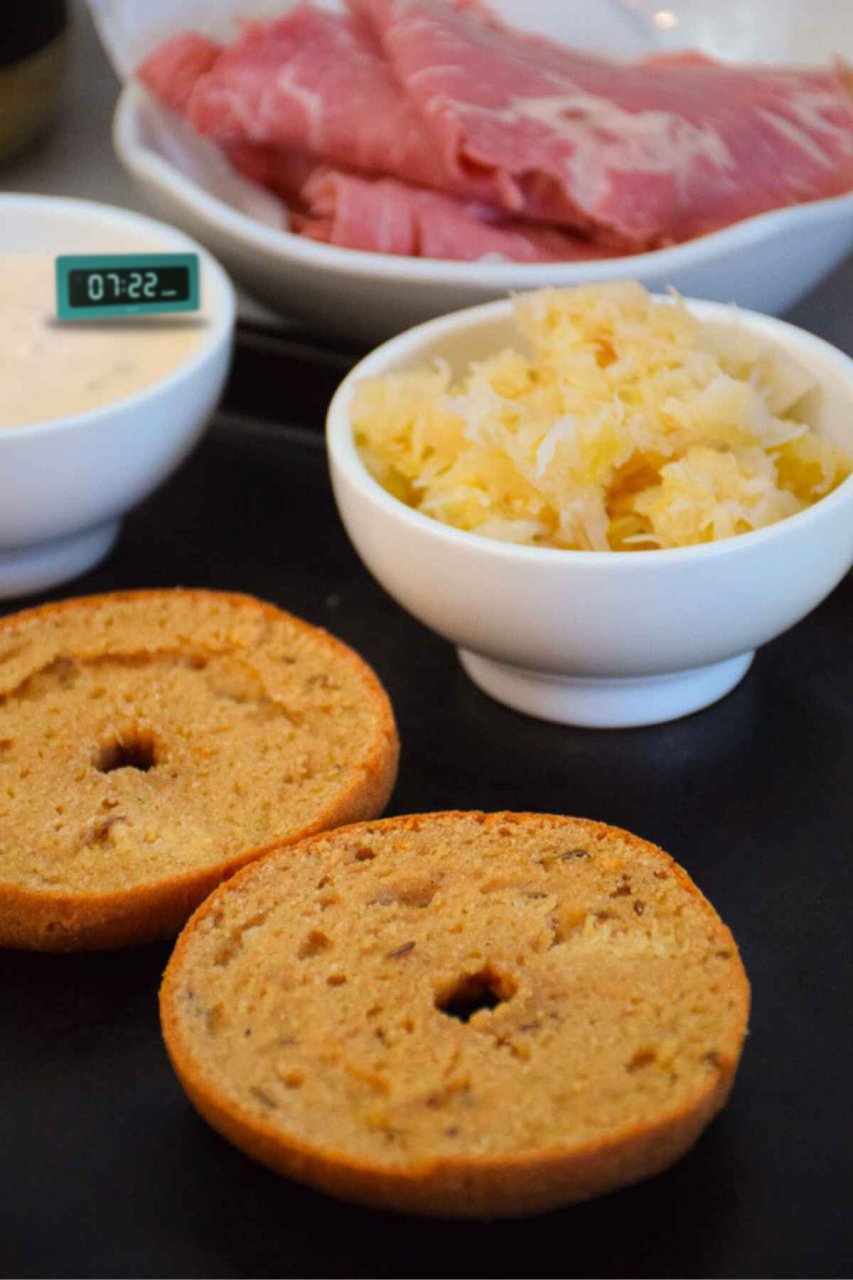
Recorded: 7,22
